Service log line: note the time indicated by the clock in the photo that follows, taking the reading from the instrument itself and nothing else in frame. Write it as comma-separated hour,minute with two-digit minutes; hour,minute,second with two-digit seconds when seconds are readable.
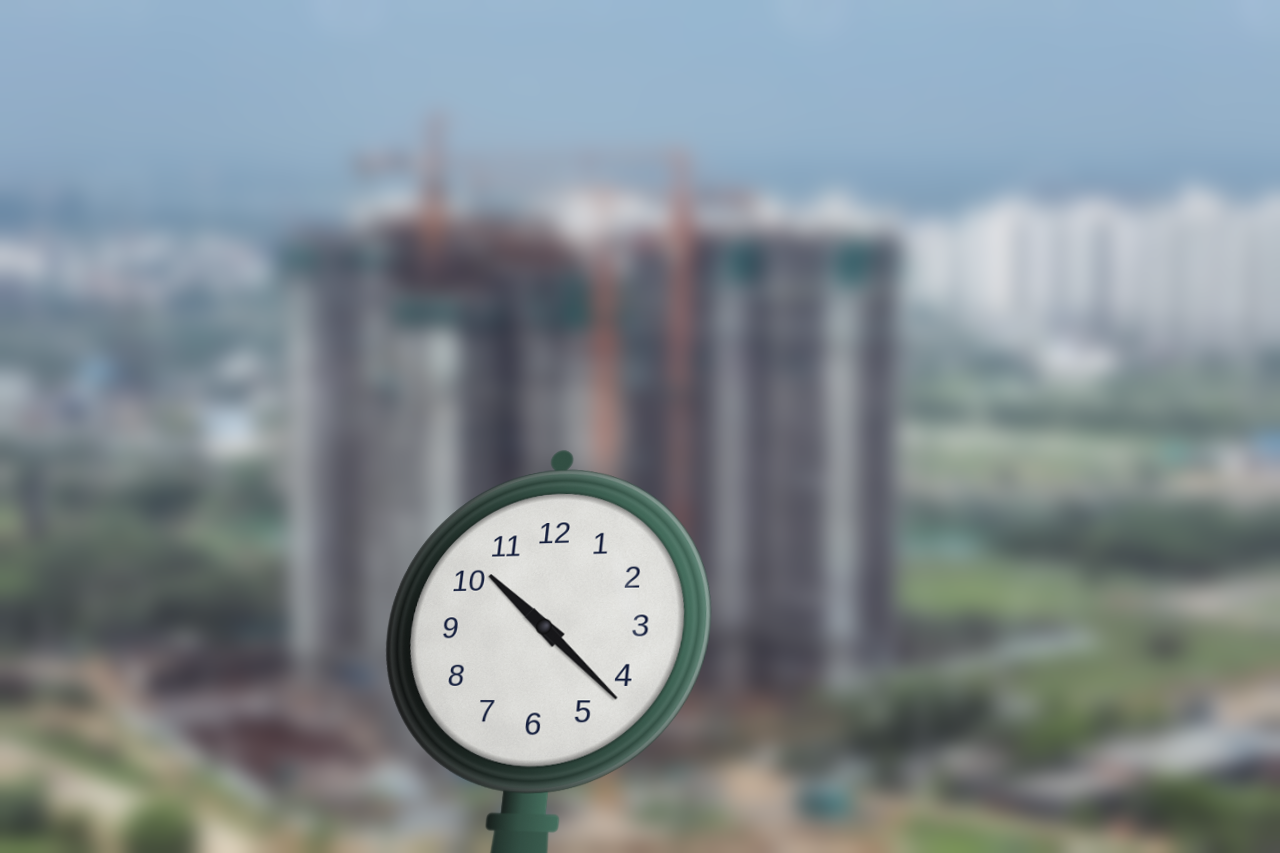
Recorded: 10,22
